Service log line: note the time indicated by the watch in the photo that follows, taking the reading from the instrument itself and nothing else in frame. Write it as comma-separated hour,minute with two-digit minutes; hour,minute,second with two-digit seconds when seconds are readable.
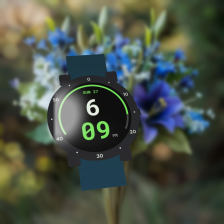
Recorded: 6,09
